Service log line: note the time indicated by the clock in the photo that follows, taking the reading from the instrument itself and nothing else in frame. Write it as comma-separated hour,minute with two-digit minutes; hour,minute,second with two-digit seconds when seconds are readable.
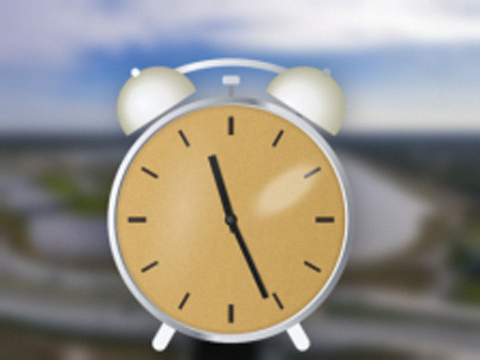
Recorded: 11,26
